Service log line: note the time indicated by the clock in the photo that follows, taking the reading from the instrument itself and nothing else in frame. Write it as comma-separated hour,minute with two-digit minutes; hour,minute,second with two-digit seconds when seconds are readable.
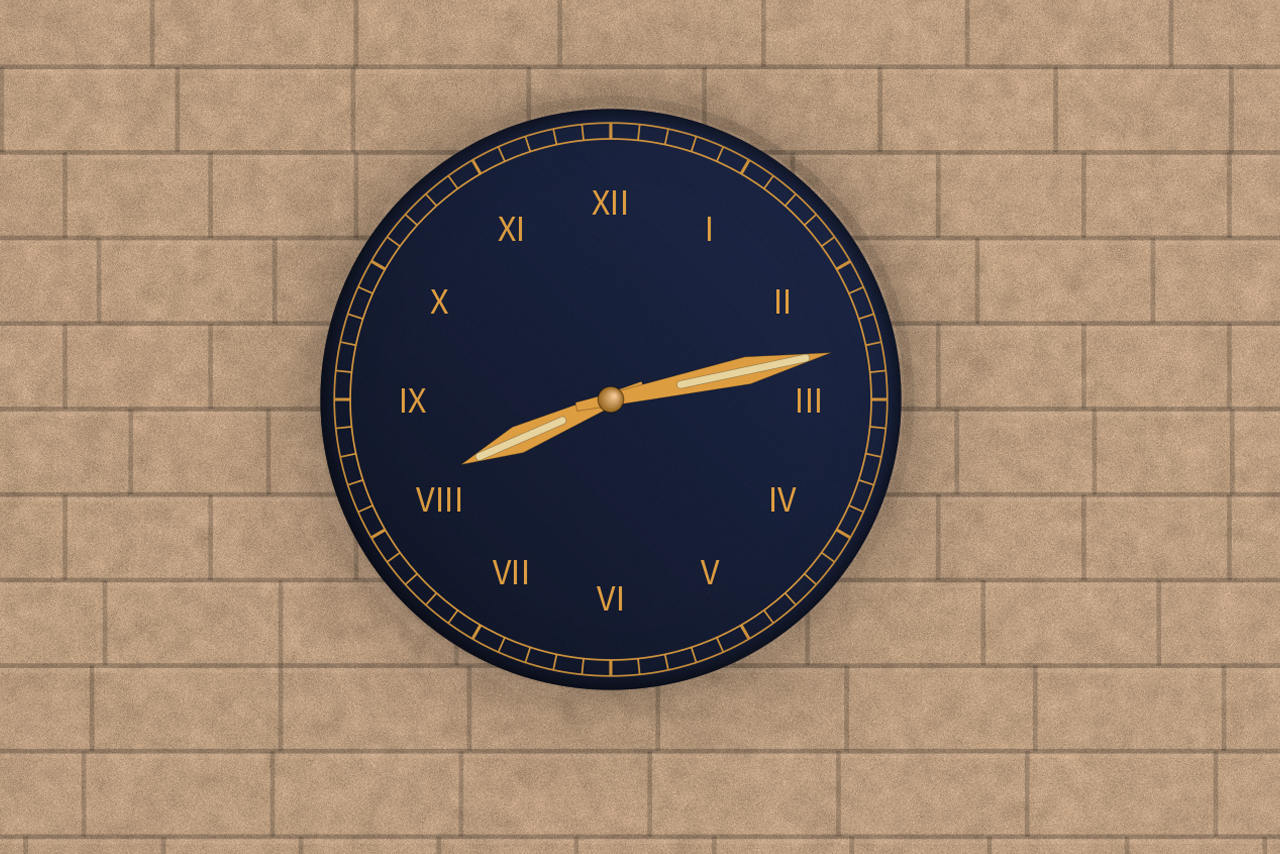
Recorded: 8,13
